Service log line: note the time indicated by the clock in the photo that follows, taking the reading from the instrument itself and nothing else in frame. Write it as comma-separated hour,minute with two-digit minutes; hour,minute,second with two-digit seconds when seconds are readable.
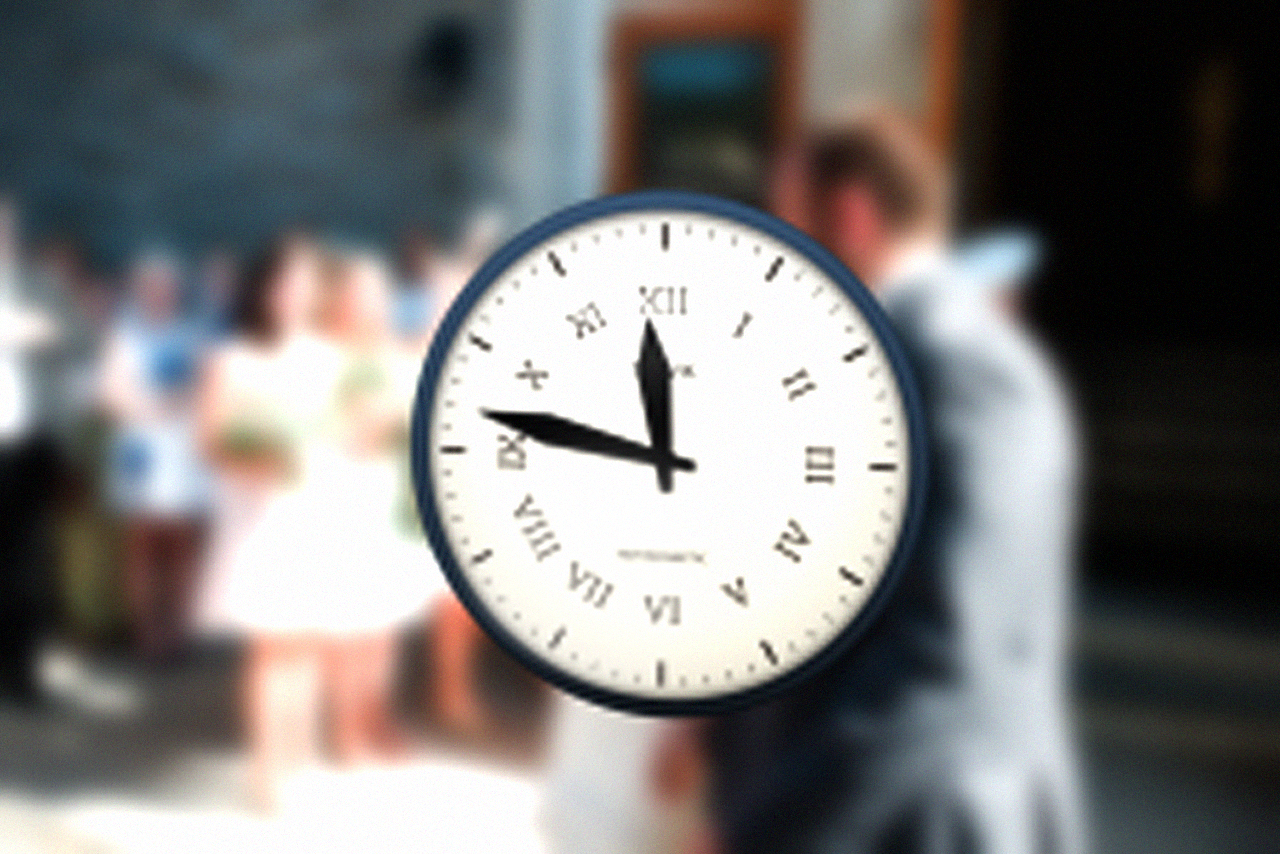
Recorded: 11,47
